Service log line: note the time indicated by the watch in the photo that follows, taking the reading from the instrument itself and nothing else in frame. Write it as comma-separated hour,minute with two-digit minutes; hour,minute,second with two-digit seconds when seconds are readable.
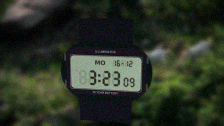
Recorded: 3,23,09
